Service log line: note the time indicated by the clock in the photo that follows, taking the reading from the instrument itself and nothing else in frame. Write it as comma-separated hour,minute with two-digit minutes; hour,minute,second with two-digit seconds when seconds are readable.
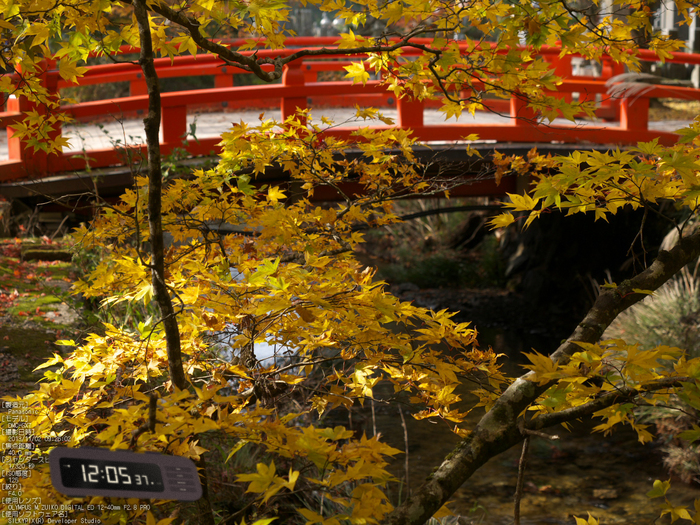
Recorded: 12,05
